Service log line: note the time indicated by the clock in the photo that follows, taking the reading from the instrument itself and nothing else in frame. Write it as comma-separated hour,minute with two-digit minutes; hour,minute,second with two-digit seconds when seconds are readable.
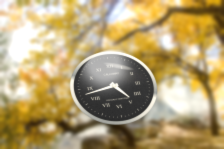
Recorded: 4,43
